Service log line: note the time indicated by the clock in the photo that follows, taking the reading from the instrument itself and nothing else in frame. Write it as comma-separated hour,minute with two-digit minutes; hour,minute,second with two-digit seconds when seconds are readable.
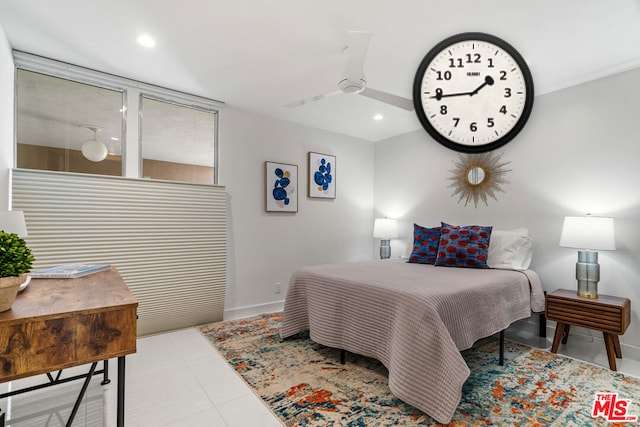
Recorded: 1,44
